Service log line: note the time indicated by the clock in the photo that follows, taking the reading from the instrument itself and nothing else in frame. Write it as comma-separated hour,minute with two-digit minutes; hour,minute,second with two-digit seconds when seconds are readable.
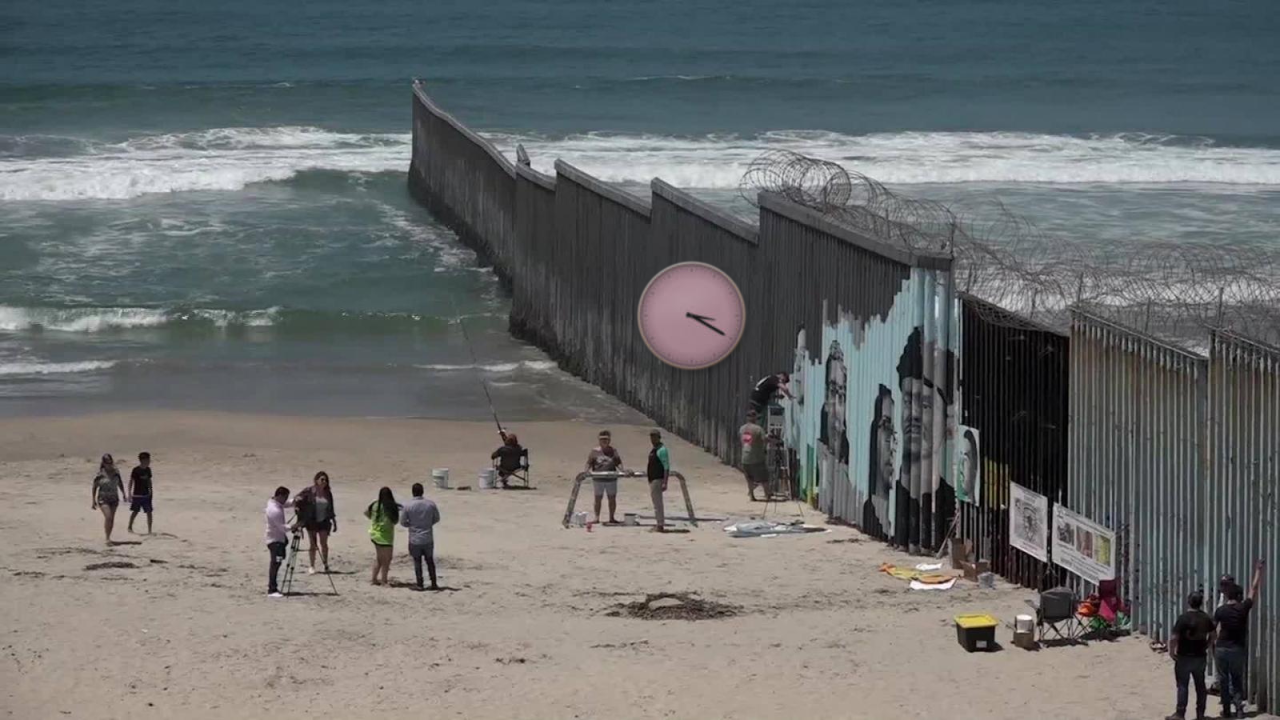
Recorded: 3,20
